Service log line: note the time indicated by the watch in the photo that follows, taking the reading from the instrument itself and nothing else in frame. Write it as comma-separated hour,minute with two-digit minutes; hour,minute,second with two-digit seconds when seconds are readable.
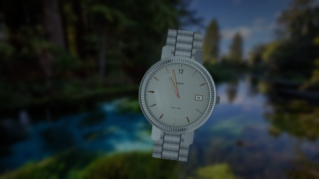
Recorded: 10,57
